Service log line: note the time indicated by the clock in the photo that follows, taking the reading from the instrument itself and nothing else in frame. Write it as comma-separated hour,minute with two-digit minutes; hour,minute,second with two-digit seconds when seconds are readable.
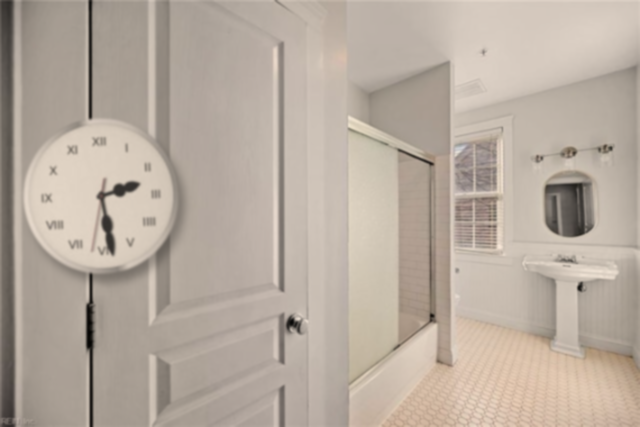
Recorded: 2,28,32
